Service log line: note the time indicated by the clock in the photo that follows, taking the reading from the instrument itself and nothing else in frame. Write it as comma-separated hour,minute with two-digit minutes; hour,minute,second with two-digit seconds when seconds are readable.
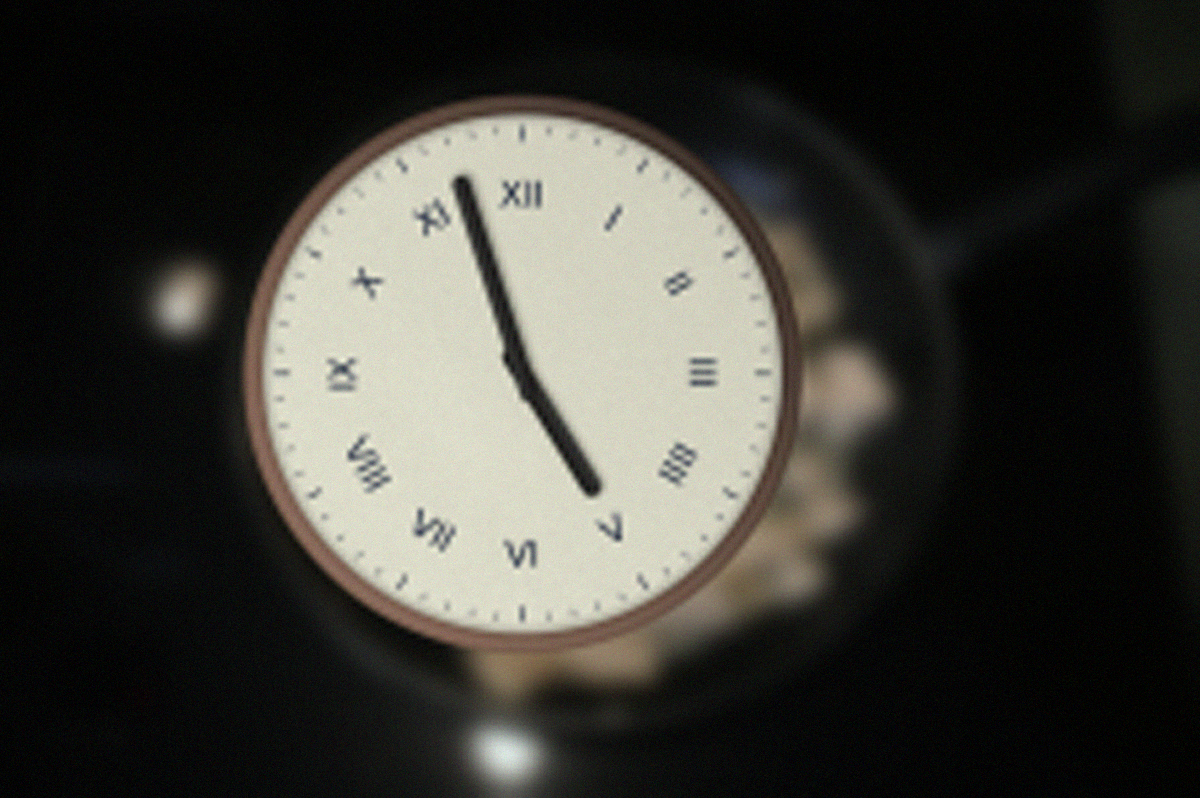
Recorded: 4,57
